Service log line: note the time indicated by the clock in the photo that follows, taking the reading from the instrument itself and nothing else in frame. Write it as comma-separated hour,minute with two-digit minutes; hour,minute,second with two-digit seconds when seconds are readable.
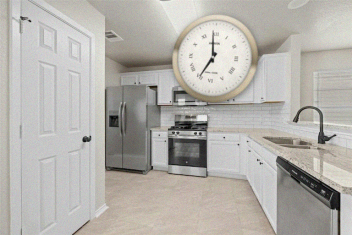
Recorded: 6,59
